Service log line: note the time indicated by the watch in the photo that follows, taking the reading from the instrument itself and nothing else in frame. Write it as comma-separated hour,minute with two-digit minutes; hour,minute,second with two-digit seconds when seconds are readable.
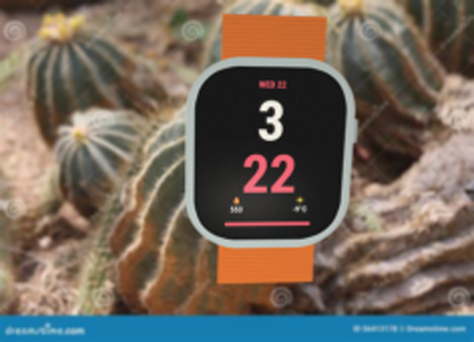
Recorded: 3,22
